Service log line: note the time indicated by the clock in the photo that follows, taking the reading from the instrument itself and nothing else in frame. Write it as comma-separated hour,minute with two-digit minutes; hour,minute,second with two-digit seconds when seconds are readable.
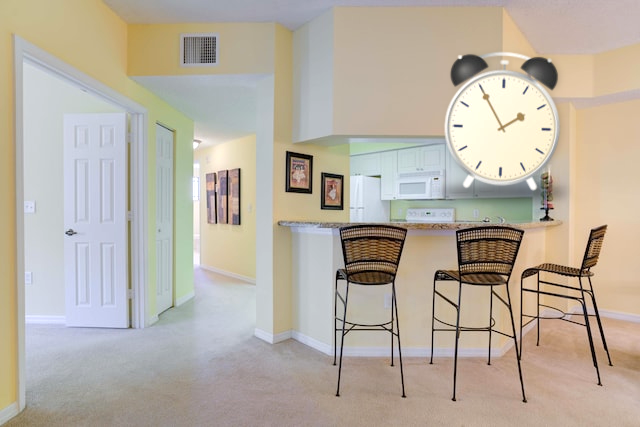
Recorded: 1,55
